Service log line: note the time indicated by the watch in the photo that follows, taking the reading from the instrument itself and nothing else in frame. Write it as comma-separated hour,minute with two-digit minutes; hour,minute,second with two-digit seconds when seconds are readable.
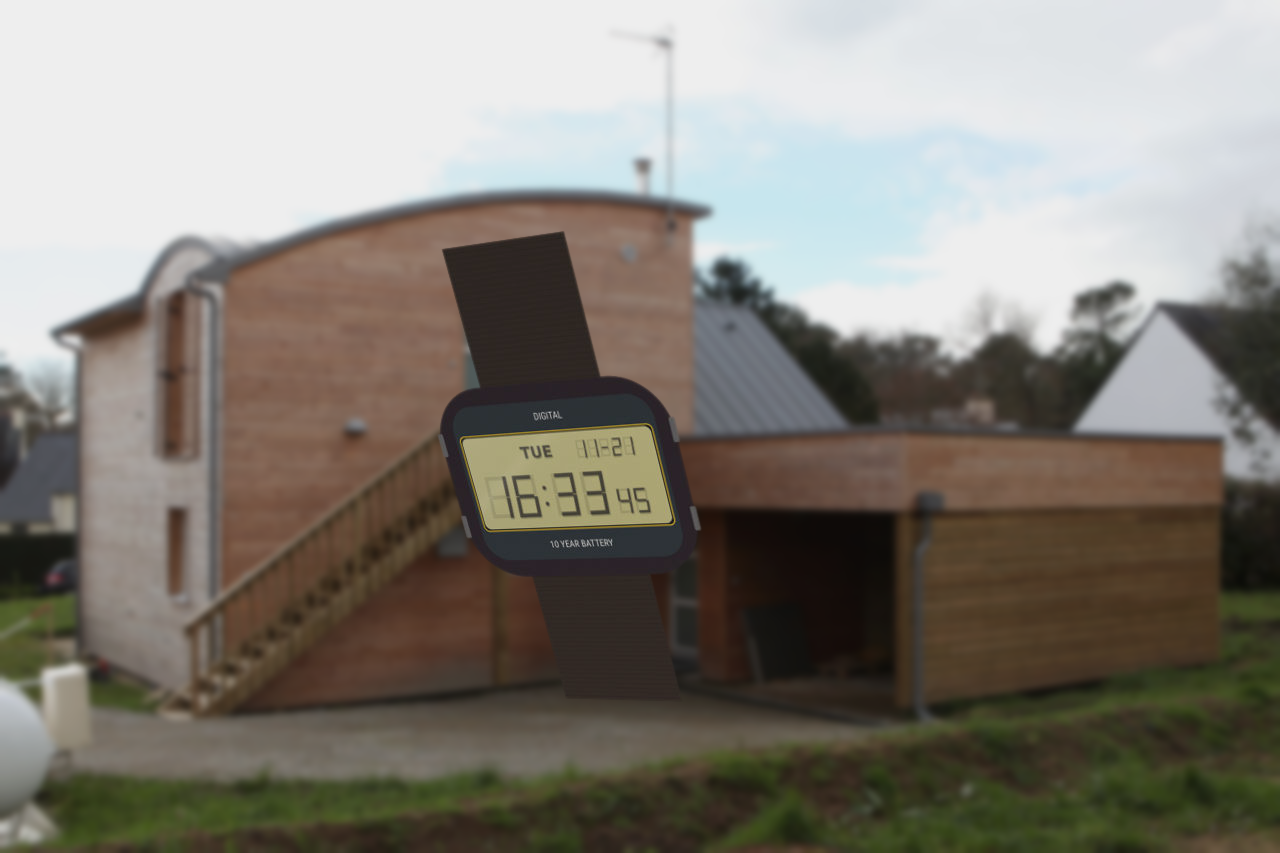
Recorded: 16,33,45
